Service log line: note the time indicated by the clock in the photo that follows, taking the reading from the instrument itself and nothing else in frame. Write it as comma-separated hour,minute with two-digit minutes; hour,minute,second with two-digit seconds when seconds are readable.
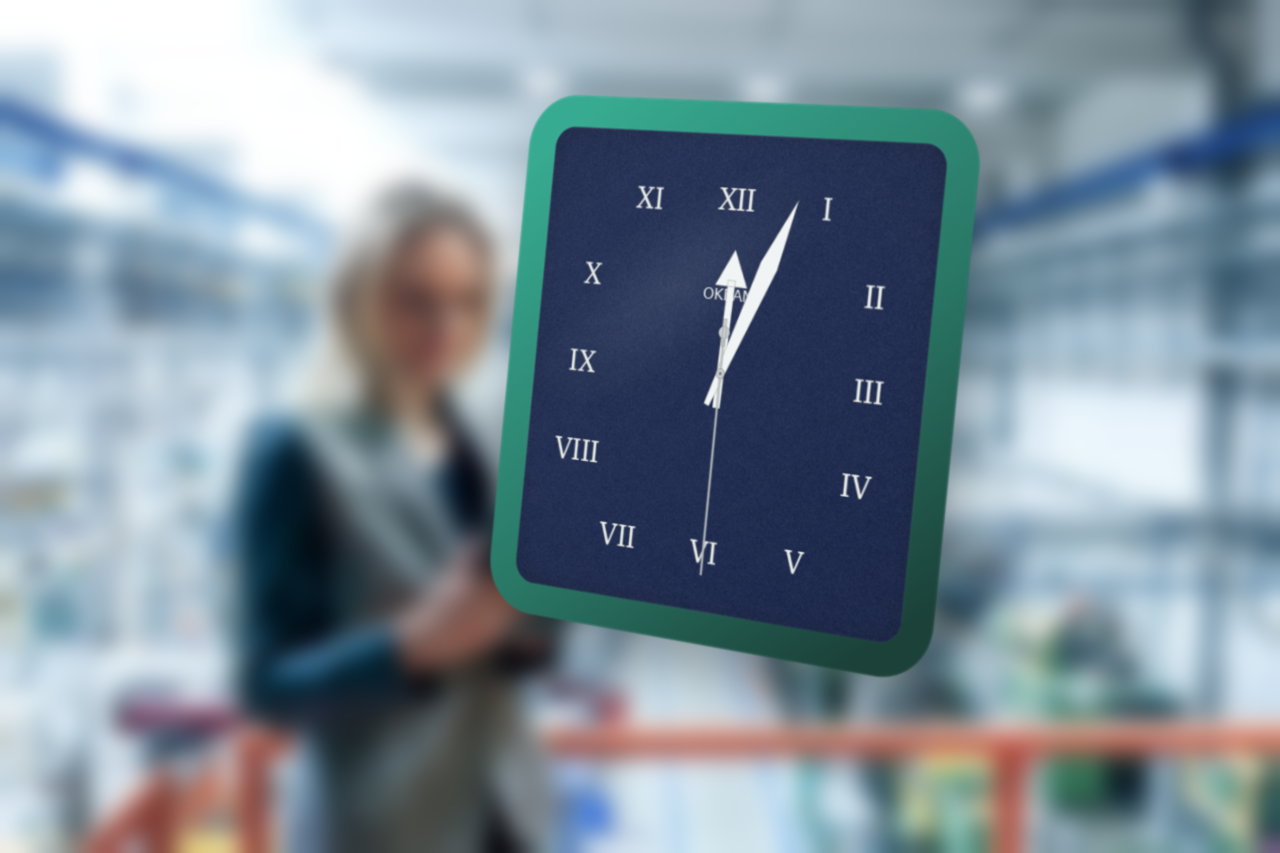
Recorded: 12,03,30
